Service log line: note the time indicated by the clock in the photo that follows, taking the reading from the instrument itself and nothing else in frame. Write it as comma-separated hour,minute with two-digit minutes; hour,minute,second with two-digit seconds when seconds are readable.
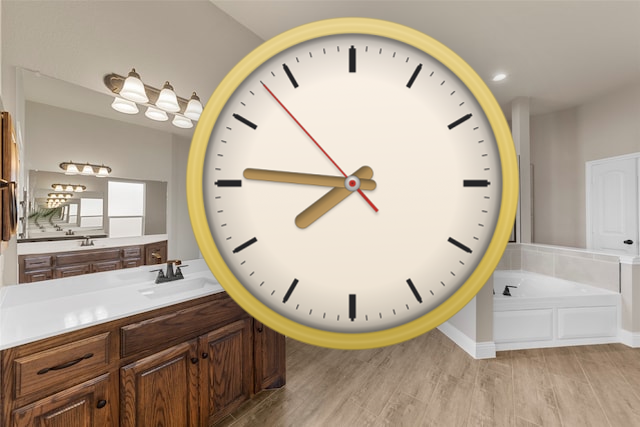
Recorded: 7,45,53
